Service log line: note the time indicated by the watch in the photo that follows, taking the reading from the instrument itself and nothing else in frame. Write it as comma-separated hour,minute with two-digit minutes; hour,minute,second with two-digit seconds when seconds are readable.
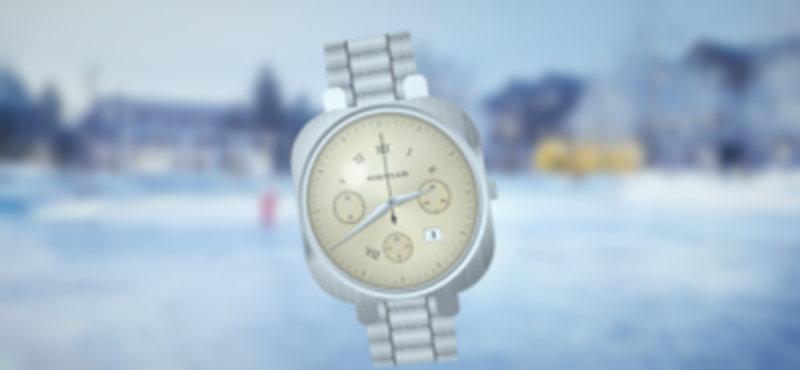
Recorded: 2,40
